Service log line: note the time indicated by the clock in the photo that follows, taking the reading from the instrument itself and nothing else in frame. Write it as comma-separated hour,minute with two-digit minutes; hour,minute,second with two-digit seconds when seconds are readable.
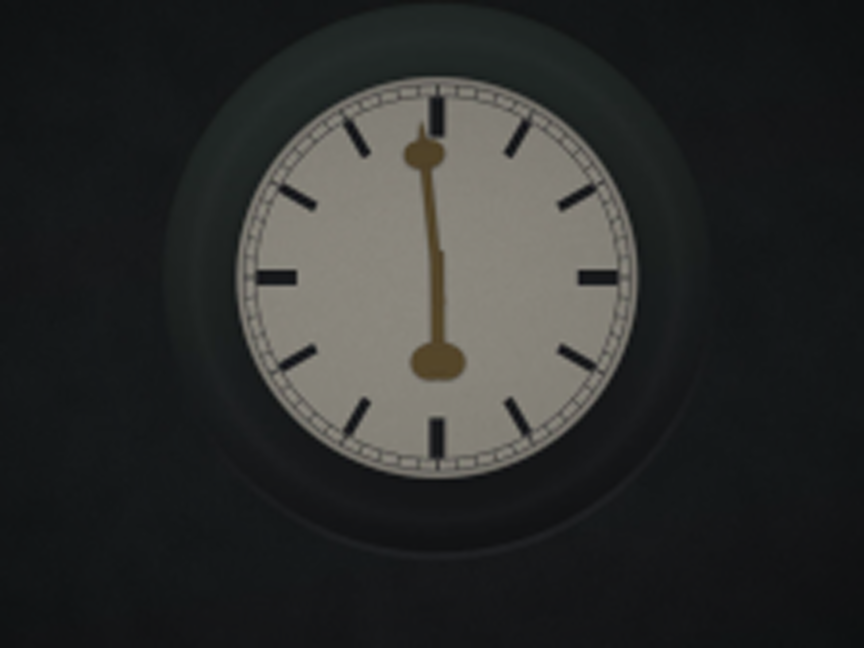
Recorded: 5,59
